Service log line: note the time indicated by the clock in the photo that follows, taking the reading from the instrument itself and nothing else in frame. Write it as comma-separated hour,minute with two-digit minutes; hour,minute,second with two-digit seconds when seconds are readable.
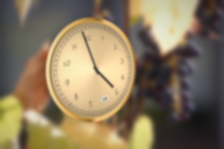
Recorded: 4,59
